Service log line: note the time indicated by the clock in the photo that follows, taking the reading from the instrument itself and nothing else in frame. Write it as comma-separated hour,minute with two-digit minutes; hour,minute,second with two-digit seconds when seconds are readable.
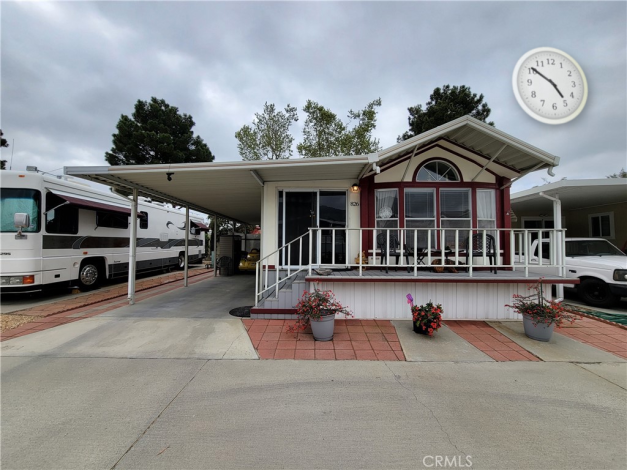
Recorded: 4,51
